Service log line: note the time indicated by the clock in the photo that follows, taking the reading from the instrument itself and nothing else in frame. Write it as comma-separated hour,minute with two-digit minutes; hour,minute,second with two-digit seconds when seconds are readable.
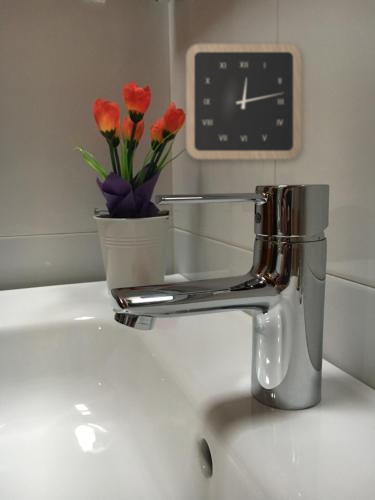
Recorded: 12,13
